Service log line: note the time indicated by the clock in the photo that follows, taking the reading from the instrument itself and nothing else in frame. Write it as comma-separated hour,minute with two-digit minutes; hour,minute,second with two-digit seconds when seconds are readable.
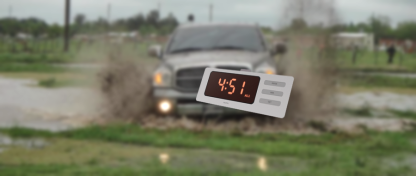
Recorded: 4,51
